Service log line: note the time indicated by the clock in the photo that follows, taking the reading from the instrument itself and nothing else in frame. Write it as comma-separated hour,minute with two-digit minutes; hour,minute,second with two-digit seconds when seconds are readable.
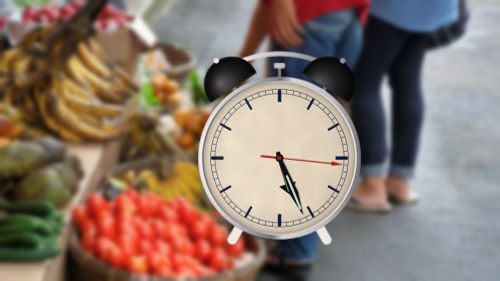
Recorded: 5,26,16
